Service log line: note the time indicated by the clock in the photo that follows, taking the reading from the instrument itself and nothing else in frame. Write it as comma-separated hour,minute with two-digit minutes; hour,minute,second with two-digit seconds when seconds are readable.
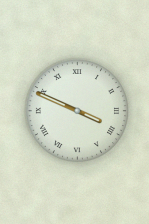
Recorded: 3,49
